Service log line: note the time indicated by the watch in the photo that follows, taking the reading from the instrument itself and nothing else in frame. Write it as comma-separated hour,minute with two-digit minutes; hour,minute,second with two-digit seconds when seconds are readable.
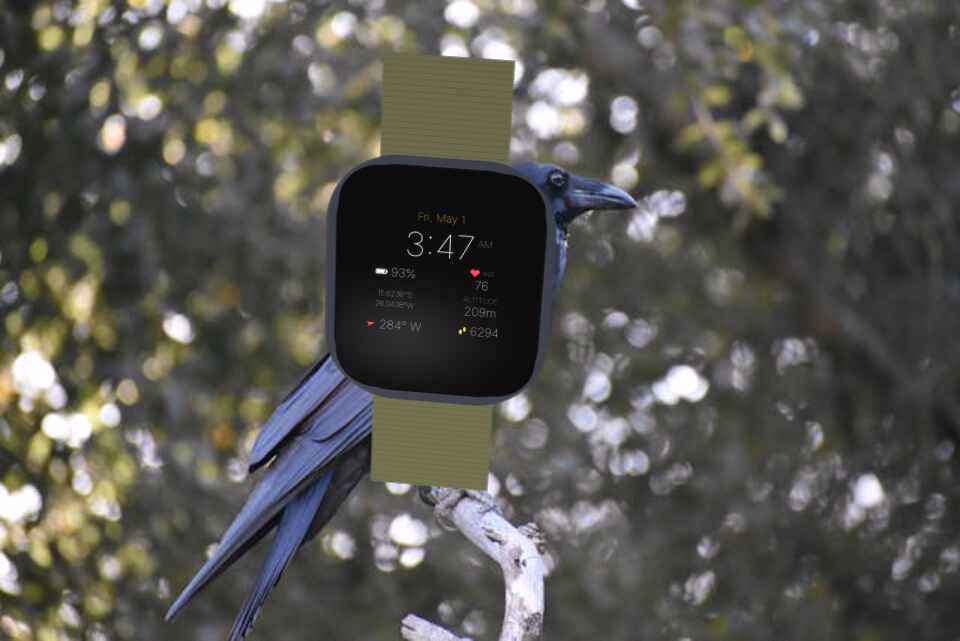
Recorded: 3,47
